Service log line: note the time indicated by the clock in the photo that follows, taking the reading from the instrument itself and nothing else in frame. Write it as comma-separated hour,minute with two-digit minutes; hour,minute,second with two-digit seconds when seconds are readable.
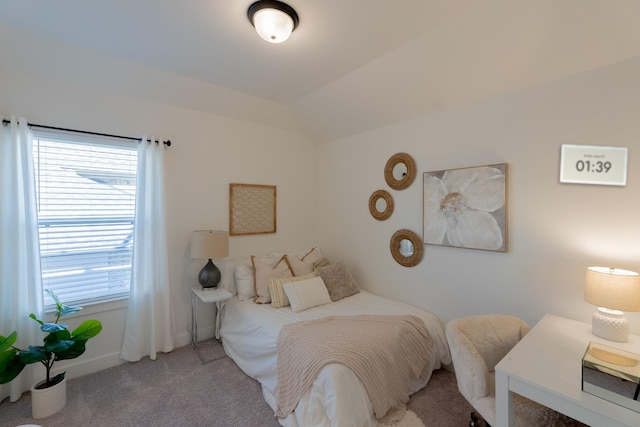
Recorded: 1,39
